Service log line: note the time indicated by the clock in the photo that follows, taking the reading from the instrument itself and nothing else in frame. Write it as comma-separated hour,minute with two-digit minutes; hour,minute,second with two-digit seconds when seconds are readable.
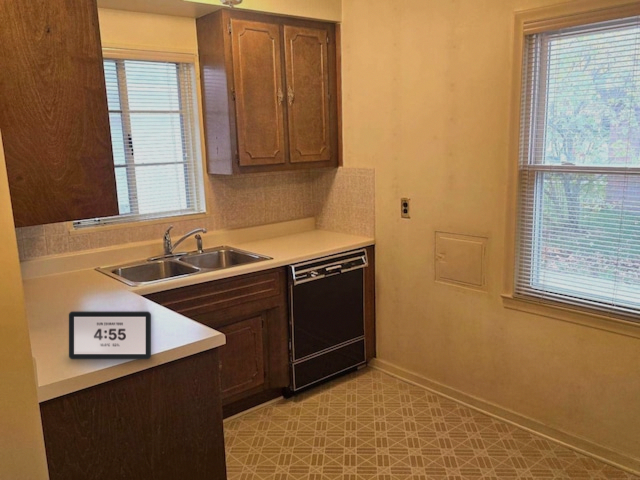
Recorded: 4,55
